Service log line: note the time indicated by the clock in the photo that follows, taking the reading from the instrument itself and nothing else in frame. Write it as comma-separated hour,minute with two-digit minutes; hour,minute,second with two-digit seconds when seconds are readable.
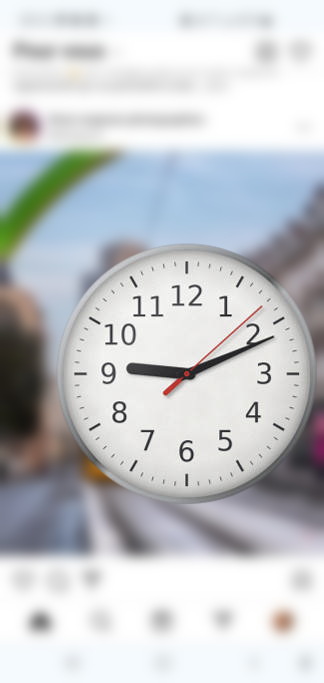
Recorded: 9,11,08
